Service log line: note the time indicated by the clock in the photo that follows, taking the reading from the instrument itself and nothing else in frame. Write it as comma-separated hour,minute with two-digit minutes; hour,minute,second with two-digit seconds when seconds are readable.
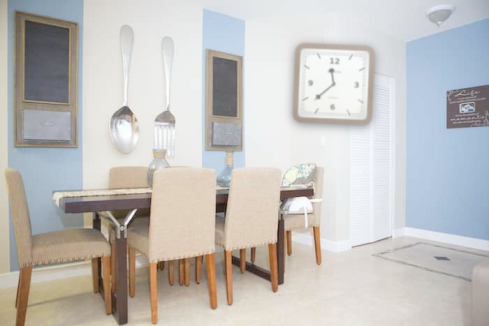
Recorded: 11,38
